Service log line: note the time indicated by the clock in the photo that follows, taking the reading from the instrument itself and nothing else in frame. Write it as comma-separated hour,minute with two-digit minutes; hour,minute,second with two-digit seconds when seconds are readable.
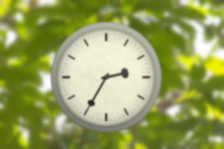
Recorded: 2,35
